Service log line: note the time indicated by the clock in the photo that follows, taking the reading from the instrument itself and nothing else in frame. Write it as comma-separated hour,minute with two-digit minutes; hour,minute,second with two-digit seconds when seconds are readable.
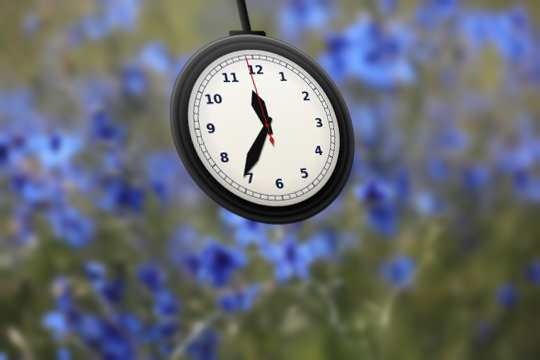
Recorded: 11,35,59
